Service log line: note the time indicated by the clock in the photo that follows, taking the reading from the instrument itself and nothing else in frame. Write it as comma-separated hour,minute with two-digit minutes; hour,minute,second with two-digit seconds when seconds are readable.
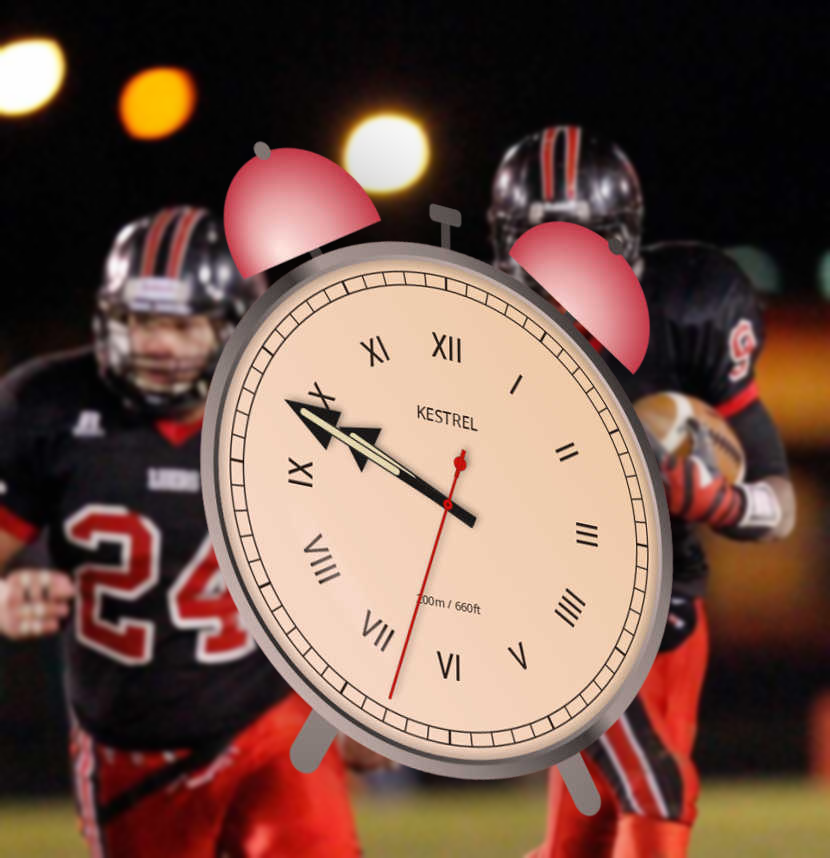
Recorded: 9,48,33
